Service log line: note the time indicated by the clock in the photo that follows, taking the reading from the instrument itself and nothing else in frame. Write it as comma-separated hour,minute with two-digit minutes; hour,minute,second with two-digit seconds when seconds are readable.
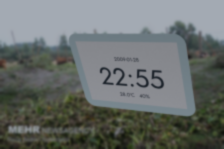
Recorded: 22,55
